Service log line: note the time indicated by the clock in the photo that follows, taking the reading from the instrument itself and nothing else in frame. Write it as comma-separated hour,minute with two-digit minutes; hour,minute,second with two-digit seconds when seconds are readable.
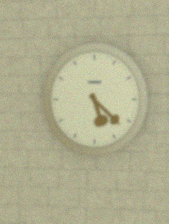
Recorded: 5,22
